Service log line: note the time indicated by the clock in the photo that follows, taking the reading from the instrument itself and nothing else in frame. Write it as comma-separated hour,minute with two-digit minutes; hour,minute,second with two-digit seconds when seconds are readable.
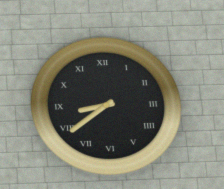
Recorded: 8,39
